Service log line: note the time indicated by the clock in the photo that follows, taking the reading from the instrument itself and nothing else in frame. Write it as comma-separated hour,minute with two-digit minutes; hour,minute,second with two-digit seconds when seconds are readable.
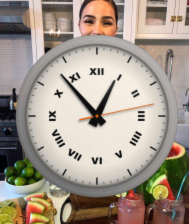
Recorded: 12,53,13
